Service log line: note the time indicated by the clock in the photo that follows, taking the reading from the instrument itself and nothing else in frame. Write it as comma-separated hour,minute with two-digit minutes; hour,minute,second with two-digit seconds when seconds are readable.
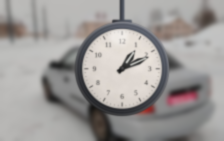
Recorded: 1,11
